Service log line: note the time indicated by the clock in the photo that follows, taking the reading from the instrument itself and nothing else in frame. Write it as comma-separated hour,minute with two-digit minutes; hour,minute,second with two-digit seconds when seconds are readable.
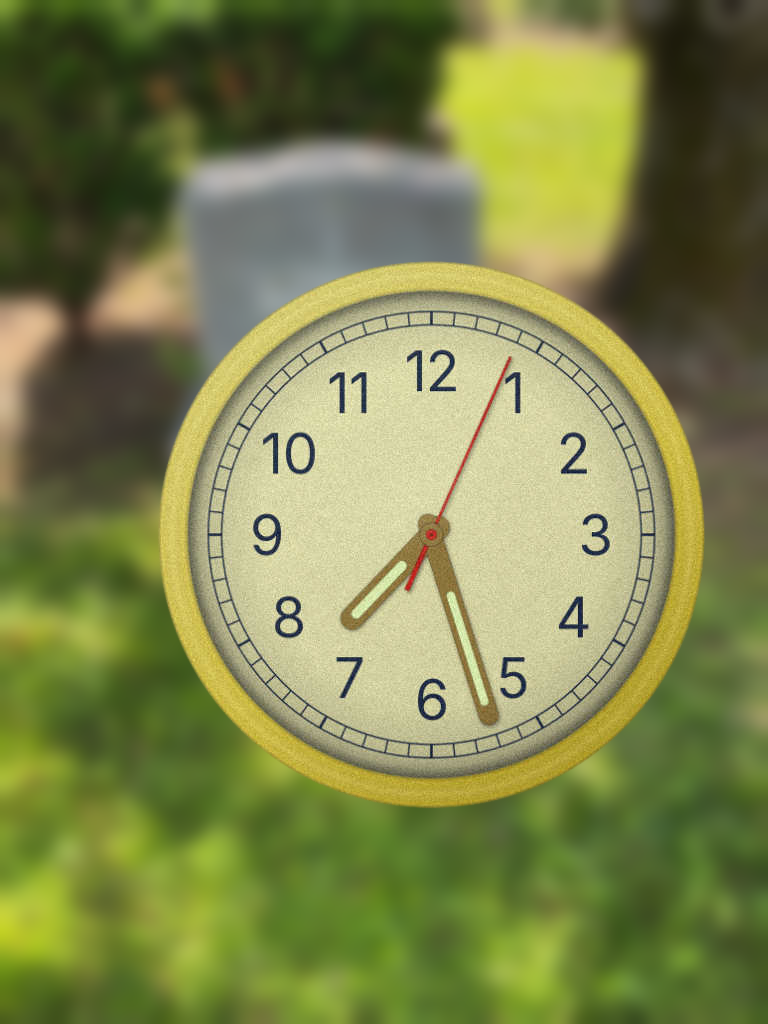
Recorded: 7,27,04
